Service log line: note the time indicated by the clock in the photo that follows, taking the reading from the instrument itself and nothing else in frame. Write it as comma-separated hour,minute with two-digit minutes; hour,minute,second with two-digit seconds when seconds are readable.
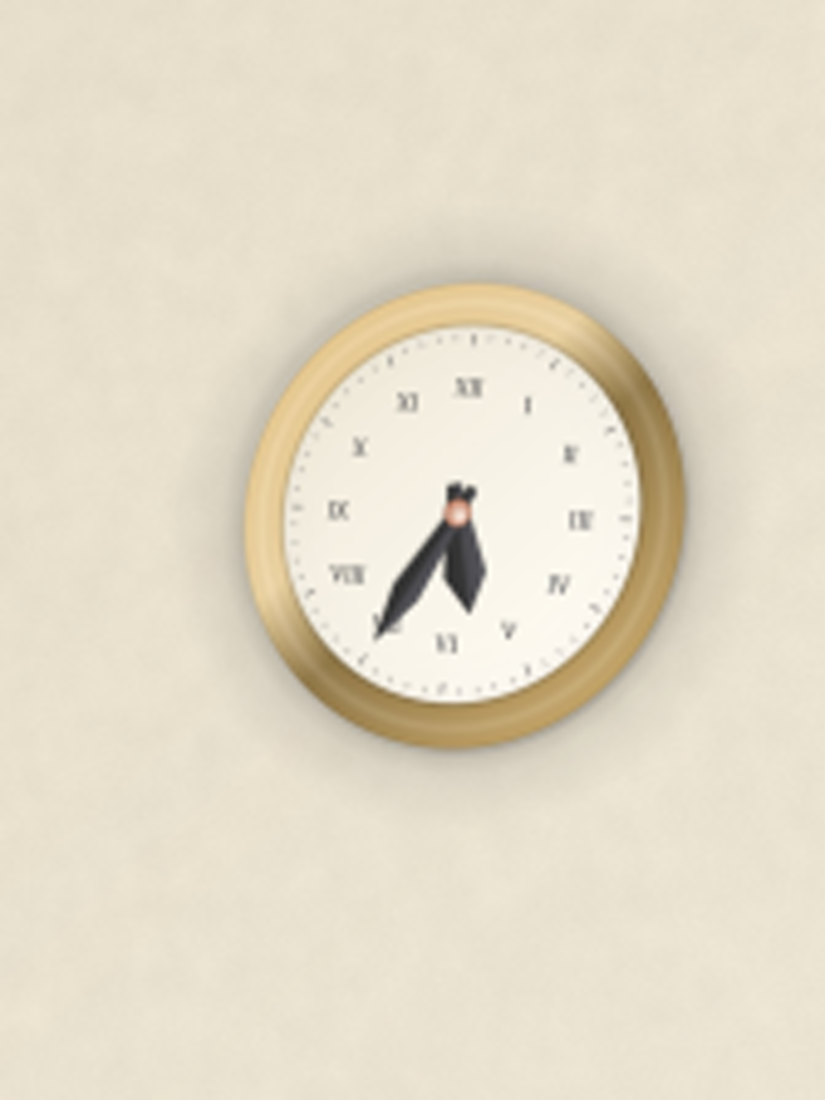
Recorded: 5,35
